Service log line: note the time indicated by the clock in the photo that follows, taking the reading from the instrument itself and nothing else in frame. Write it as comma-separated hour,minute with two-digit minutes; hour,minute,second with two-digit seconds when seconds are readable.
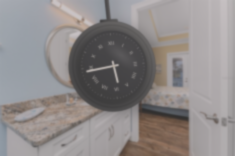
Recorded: 5,44
